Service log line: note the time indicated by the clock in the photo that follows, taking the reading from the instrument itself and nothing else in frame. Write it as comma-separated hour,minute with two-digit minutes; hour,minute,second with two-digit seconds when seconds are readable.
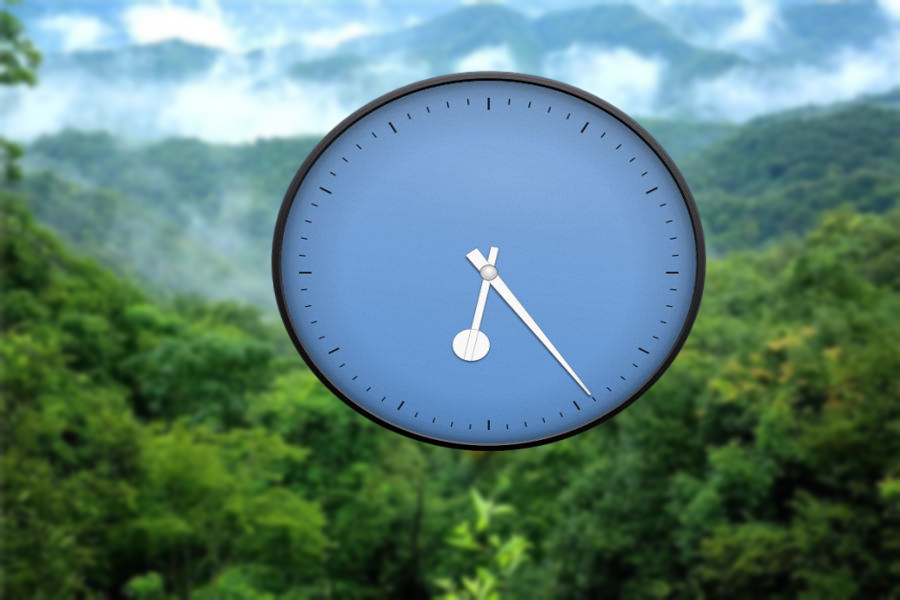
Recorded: 6,24
